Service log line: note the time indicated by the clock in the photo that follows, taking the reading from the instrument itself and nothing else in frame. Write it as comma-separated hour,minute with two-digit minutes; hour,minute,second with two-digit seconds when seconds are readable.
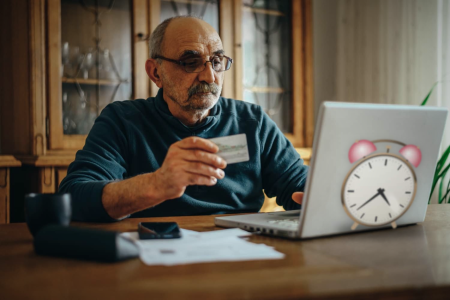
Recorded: 4,38
